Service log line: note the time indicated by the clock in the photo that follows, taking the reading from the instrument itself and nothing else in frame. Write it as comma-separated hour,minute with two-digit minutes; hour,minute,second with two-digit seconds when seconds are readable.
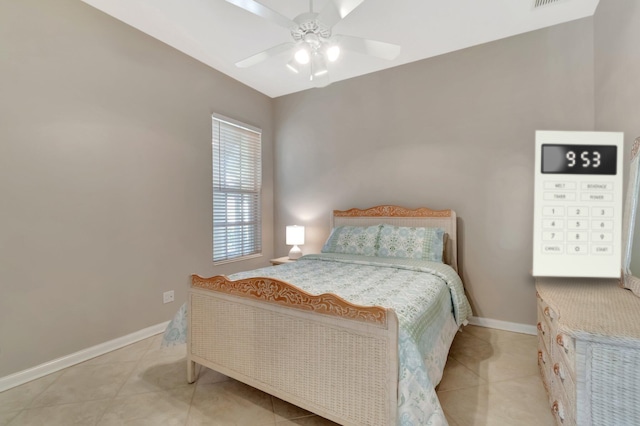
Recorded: 9,53
